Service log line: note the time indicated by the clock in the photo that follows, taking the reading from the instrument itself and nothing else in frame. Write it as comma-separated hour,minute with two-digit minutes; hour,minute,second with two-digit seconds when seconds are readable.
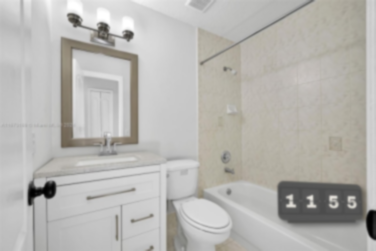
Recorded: 11,55
